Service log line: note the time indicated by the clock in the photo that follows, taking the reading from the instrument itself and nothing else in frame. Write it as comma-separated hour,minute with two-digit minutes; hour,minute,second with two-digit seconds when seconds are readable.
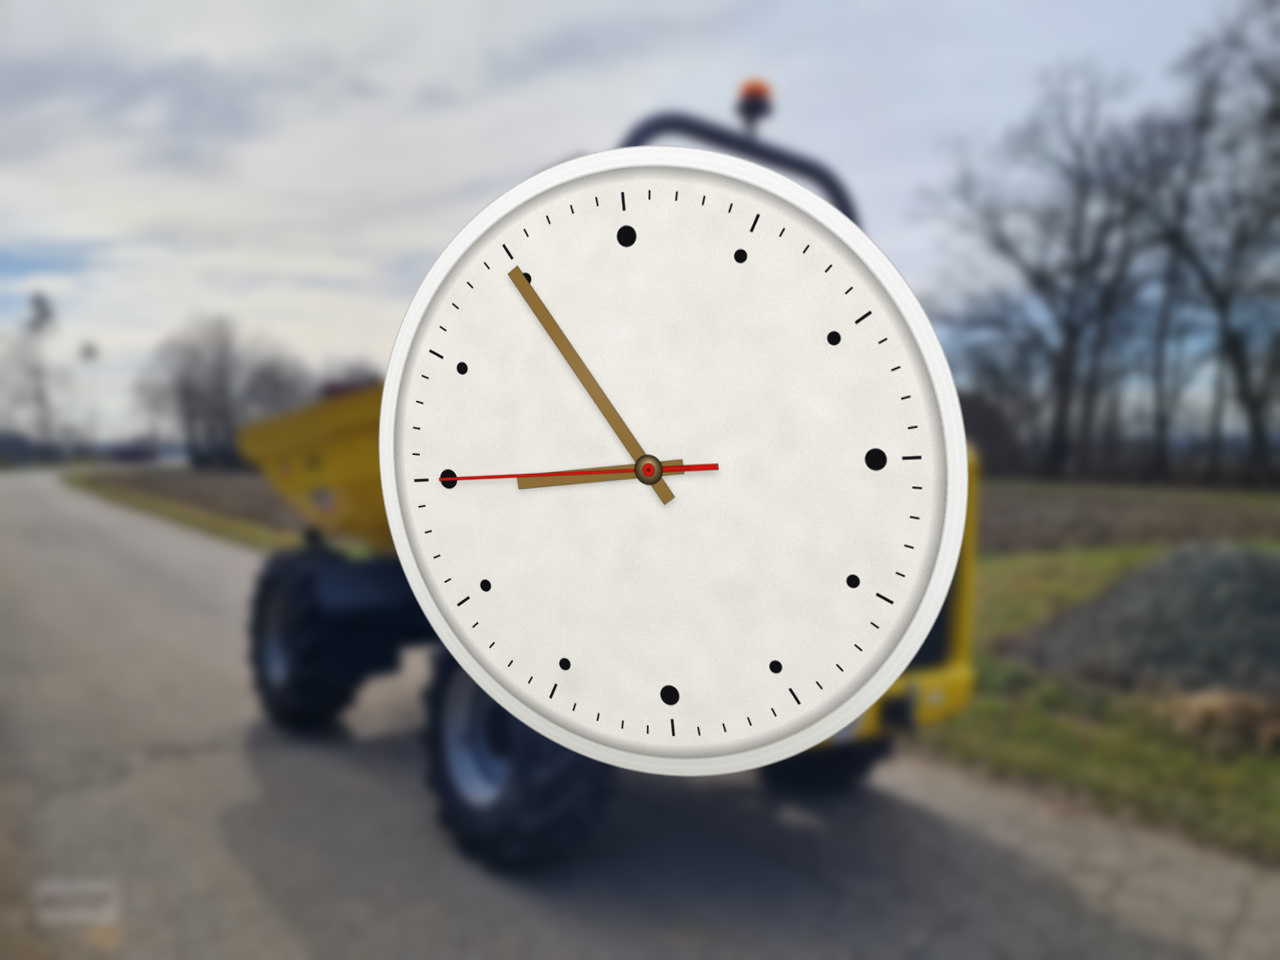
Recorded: 8,54,45
